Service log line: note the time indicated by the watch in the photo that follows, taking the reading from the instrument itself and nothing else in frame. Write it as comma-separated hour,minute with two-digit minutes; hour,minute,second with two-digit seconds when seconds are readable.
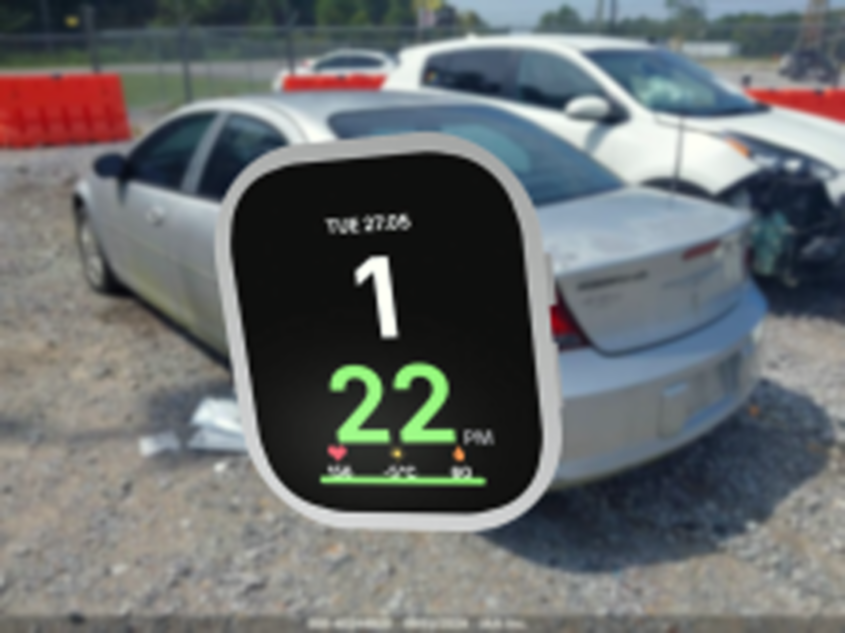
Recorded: 1,22
